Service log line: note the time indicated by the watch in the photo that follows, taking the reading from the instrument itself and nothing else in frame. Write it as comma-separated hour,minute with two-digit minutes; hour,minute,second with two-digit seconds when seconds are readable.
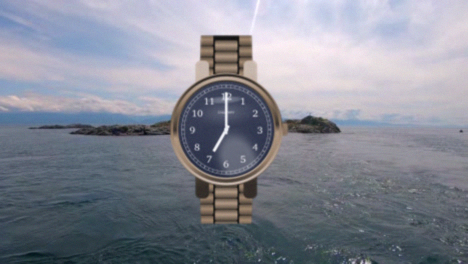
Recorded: 7,00
